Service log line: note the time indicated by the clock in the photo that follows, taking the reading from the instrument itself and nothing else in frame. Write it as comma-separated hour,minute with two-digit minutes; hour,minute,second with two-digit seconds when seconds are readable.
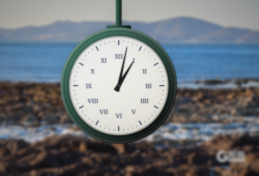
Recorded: 1,02
